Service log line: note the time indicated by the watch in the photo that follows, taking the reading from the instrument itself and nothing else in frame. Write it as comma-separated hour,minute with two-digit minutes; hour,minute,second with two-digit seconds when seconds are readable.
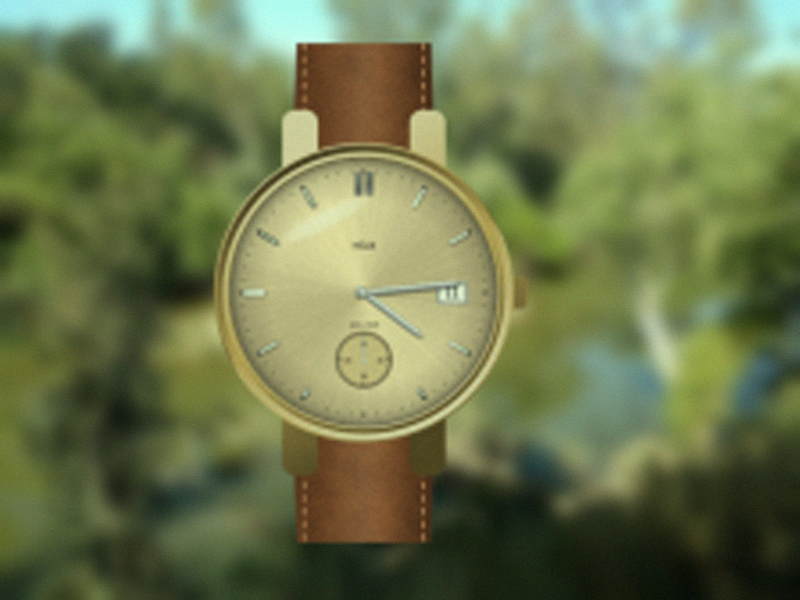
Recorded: 4,14
